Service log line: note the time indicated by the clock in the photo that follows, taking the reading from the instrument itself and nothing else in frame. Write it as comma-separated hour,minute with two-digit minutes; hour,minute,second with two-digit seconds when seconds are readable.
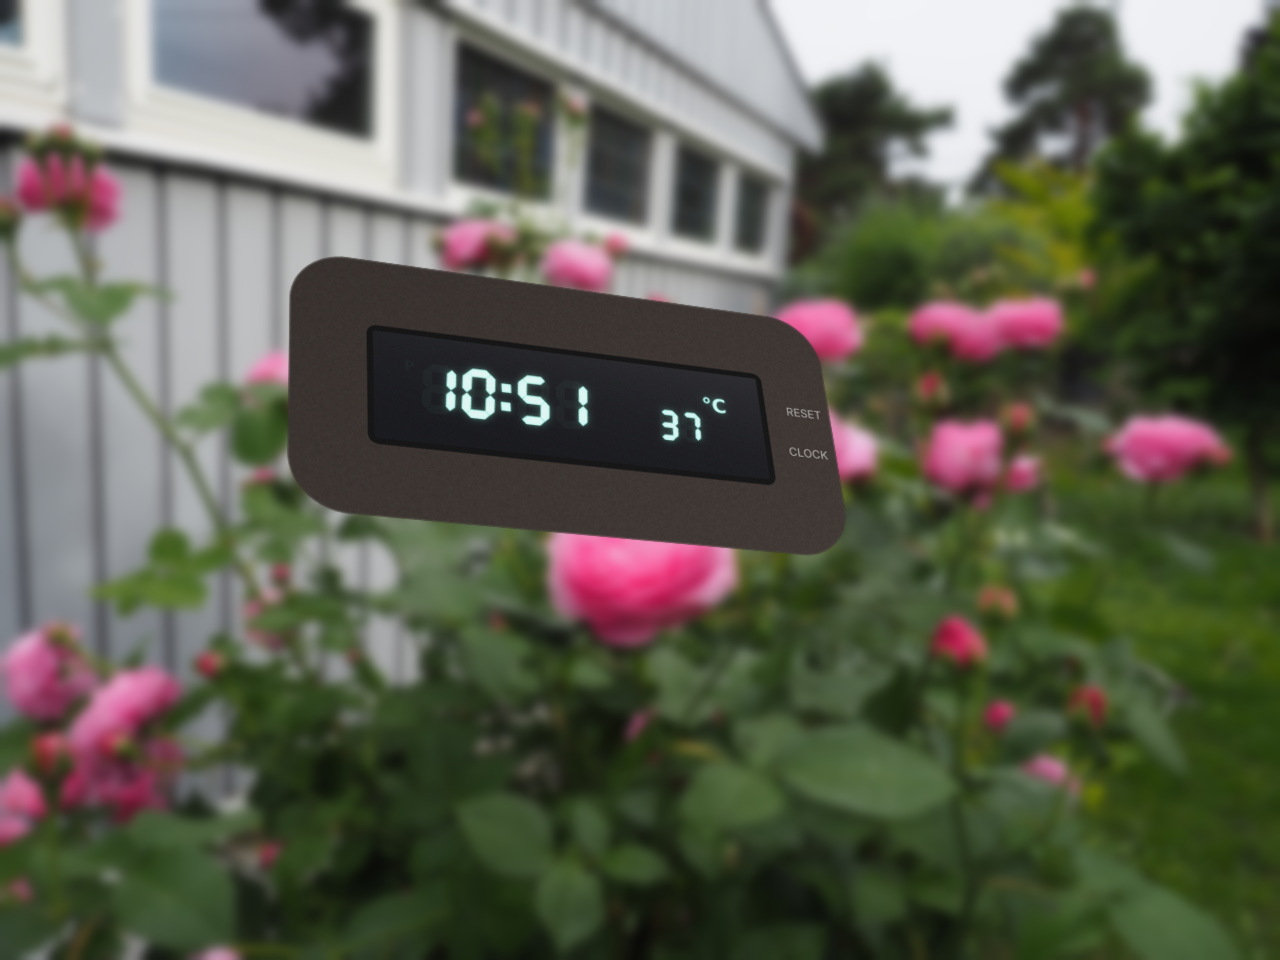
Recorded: 10,51
